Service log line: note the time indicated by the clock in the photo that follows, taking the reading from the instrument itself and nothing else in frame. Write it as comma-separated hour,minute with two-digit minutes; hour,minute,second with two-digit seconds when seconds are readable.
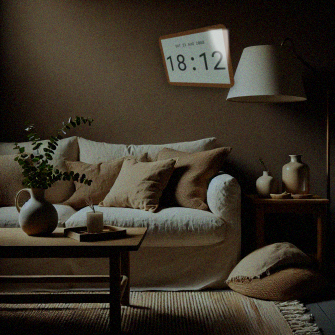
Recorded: 18,12
